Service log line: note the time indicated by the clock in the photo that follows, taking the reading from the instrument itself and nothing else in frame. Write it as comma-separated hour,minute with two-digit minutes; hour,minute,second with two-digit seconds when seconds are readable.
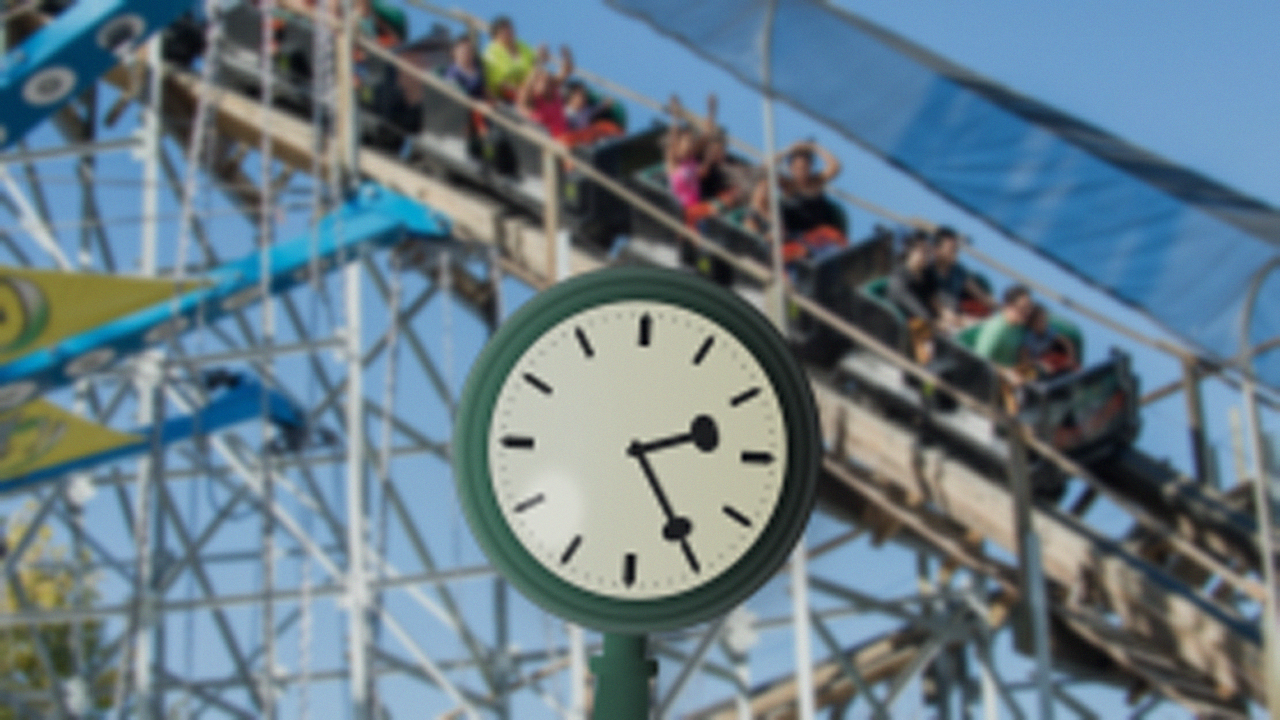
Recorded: 2,25
